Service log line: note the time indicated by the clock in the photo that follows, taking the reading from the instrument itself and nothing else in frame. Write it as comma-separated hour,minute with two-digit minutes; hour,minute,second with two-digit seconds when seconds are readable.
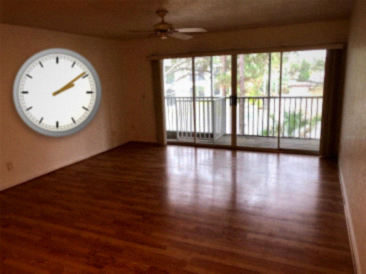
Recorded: 2,09
